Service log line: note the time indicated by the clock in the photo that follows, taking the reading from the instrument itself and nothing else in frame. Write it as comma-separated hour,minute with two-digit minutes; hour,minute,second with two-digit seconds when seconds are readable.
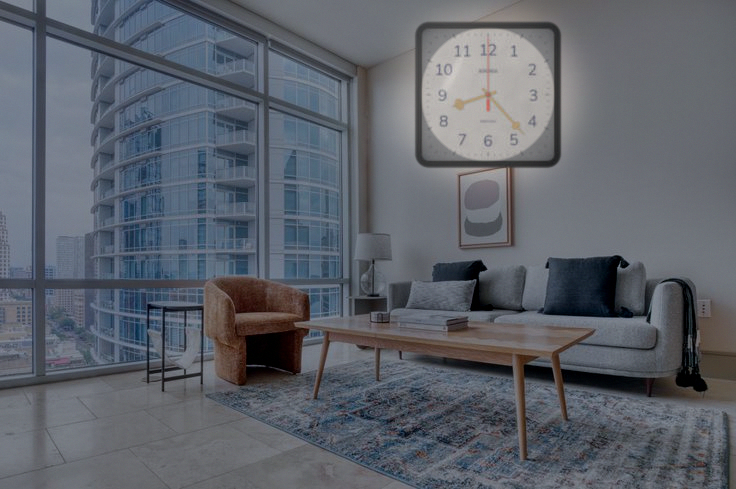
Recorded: 8,23,00
